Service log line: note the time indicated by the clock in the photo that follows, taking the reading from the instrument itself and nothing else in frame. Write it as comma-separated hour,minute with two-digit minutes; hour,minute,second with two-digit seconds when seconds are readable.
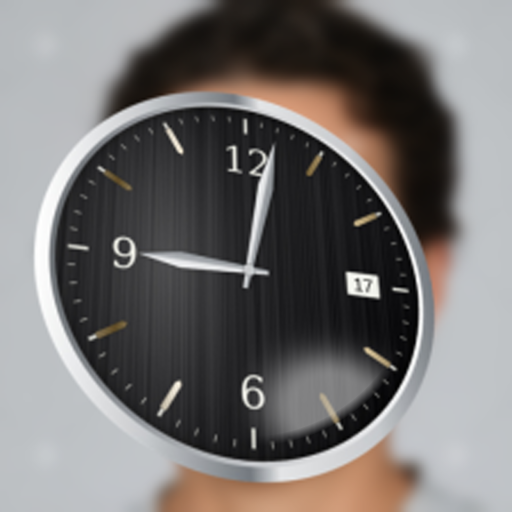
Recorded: 9,02
